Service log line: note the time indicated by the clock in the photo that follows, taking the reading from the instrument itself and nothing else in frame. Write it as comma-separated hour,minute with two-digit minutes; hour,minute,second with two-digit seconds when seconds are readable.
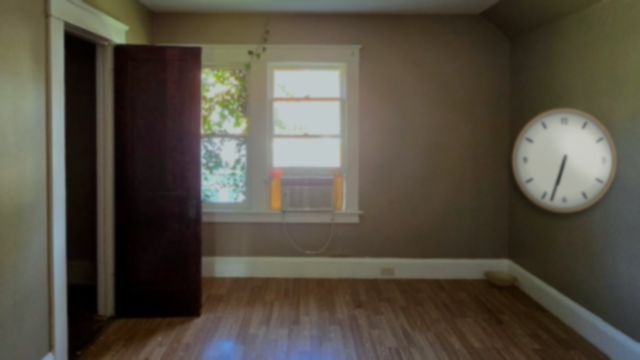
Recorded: 6,33
